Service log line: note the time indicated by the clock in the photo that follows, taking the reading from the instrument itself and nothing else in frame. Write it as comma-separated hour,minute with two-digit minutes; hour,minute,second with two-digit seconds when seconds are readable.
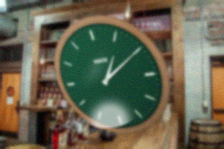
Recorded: 1,10
